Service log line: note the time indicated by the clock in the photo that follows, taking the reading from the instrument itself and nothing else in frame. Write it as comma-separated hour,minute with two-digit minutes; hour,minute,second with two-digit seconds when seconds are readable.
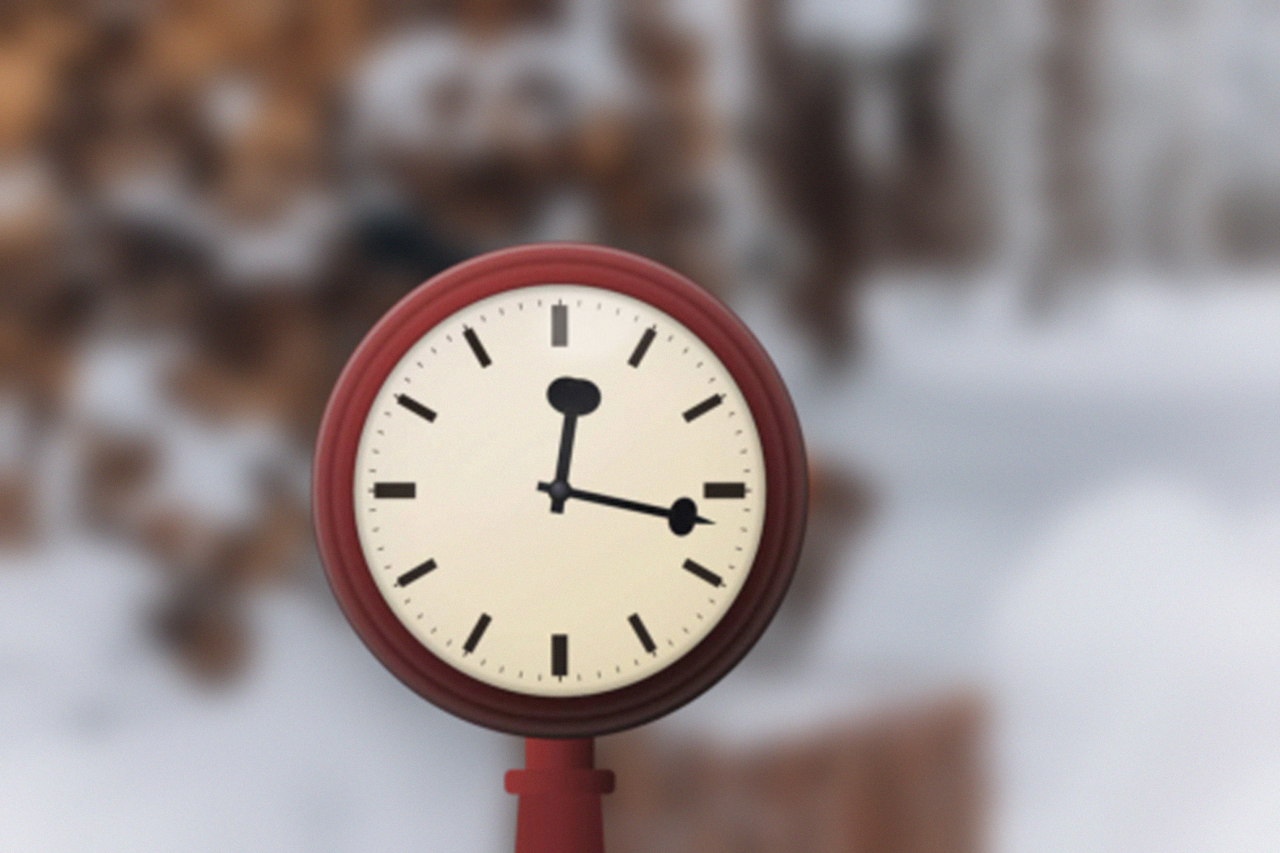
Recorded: 12,17
